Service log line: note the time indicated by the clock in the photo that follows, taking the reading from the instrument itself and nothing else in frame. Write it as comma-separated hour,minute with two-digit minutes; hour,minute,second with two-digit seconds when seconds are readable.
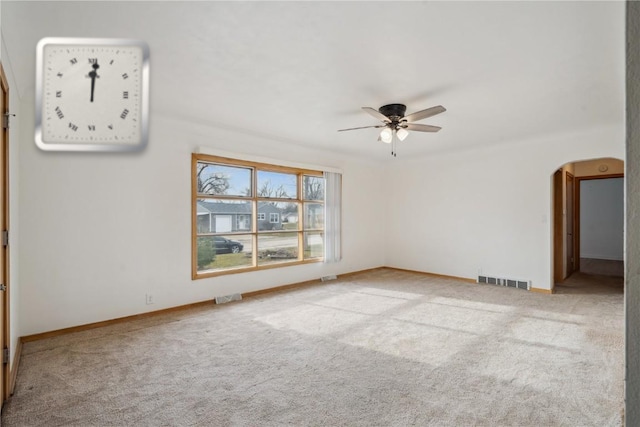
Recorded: 12,01
